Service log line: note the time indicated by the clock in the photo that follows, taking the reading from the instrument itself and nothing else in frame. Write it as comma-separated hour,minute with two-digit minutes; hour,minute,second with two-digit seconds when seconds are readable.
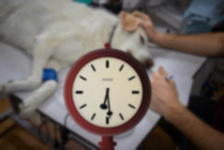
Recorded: 6,29
